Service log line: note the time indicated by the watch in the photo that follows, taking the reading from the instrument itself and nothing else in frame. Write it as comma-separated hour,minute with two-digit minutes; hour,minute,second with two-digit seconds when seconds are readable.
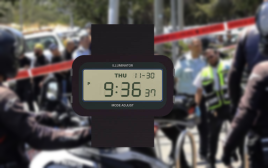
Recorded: 9,36,37
